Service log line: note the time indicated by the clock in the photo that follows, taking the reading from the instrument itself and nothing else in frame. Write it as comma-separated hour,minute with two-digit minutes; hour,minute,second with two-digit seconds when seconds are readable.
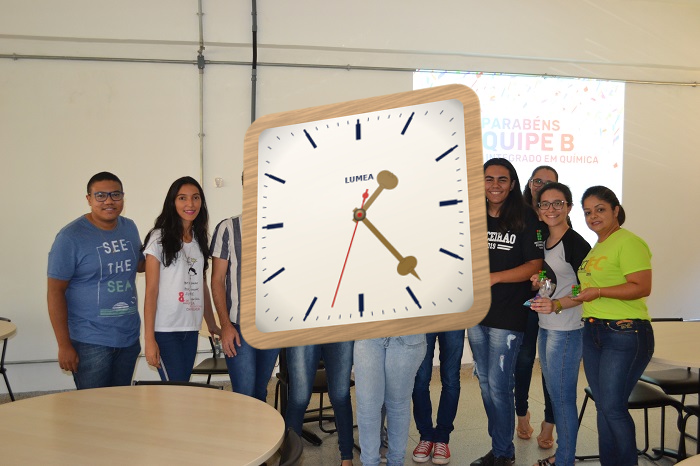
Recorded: 1,23,33
